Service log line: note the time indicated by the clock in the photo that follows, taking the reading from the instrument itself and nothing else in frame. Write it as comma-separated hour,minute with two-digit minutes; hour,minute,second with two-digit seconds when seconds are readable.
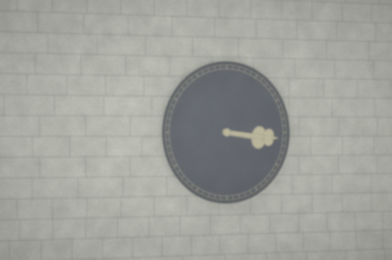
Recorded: 3,16
